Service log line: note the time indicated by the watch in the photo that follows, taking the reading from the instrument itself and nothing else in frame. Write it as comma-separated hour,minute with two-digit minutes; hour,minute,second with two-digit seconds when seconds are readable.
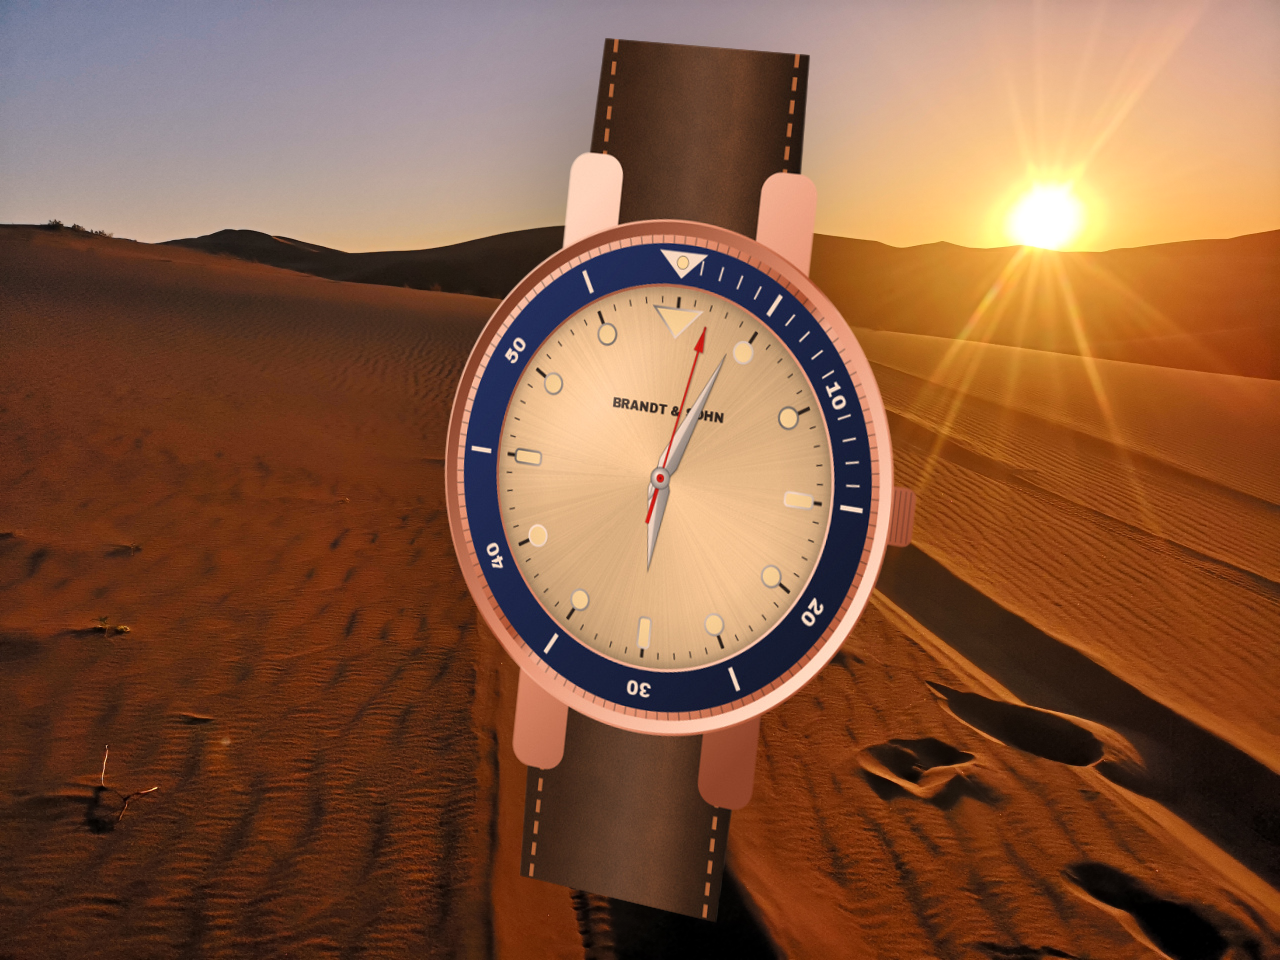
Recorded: 6,04,02
